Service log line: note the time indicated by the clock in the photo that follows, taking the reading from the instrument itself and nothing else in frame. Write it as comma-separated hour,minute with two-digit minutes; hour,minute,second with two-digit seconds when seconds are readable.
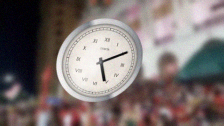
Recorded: 5,10
